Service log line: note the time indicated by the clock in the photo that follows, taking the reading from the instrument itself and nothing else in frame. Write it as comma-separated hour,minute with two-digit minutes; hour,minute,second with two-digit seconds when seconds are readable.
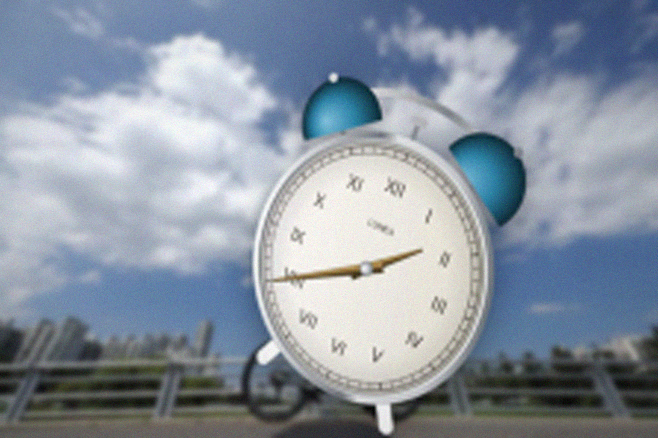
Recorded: 1,40
